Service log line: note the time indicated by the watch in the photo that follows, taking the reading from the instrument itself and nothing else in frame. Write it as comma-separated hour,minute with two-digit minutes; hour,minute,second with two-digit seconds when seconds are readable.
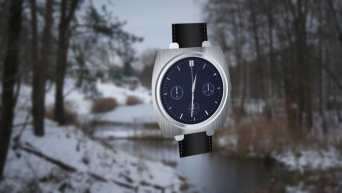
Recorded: 12,31
